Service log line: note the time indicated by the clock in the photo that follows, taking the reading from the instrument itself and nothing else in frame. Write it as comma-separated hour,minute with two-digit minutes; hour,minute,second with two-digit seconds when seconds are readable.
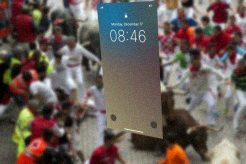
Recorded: 8,46
